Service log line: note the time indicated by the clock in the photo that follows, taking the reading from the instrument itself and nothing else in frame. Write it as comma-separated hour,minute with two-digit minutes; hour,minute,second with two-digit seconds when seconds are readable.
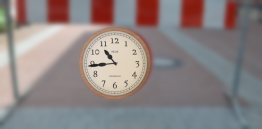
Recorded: 10,44
